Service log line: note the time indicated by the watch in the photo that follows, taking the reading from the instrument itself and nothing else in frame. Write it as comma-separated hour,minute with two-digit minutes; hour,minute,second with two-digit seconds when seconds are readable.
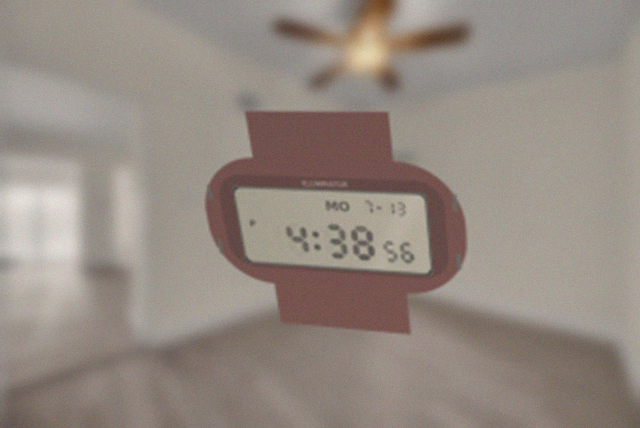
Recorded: 4,38,56
